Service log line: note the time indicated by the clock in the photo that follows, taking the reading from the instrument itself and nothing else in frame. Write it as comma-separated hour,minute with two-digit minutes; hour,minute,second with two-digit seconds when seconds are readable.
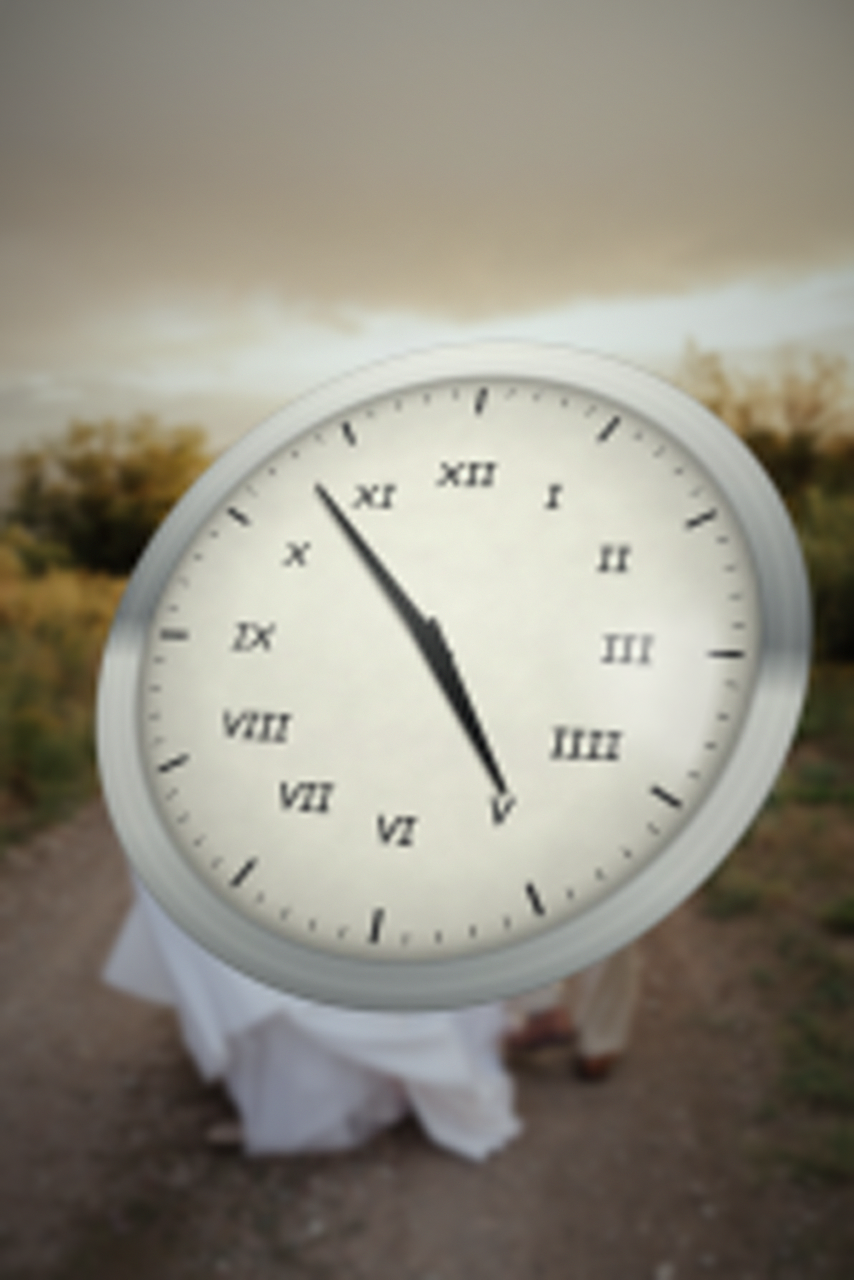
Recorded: 4,53
